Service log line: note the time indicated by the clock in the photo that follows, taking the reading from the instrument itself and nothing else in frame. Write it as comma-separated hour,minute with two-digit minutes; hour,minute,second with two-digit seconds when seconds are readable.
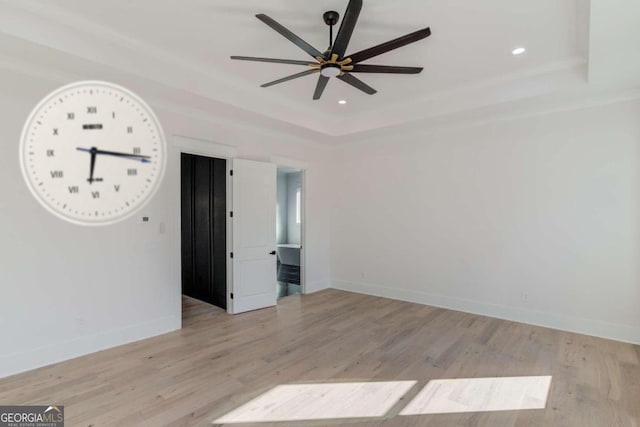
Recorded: 6,16,17
